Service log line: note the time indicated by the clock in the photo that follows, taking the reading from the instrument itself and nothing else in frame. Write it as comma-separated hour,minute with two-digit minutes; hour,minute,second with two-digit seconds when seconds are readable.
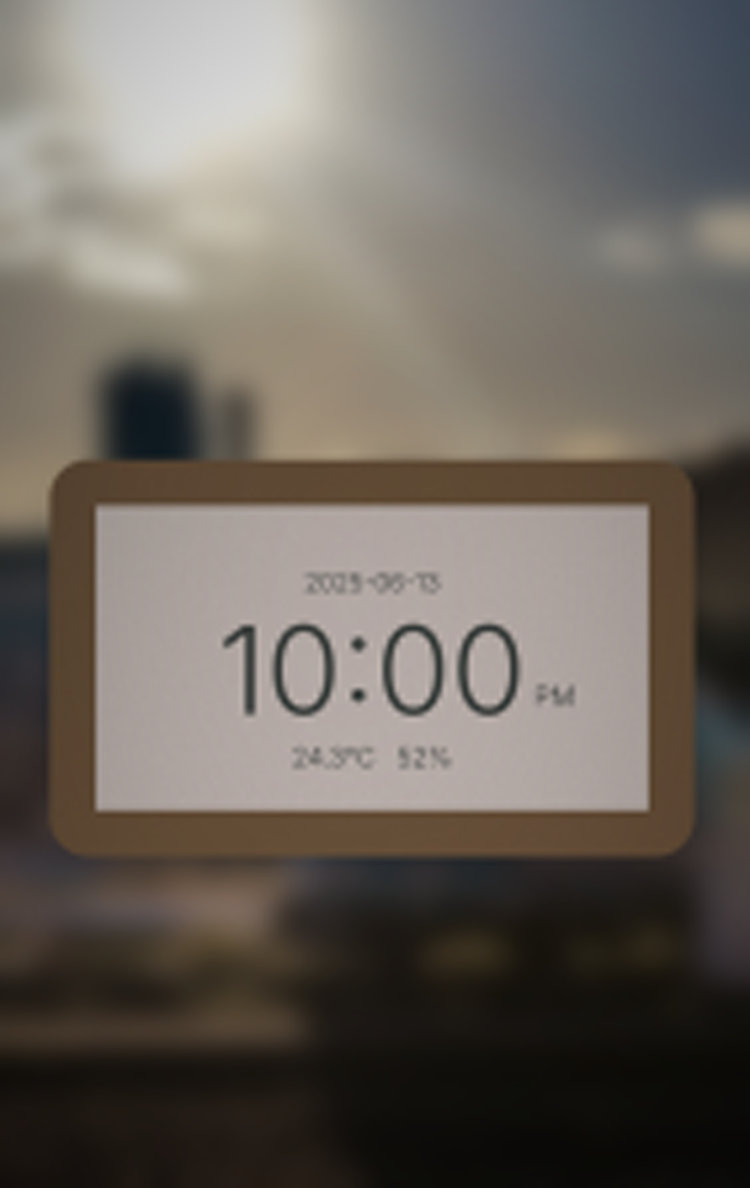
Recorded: 10,00
